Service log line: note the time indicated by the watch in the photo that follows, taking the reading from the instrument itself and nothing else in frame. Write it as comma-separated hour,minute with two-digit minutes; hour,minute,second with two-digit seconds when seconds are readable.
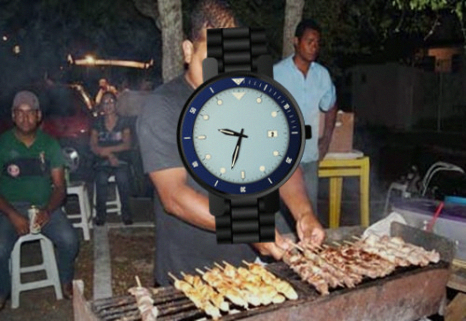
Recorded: 9,33
